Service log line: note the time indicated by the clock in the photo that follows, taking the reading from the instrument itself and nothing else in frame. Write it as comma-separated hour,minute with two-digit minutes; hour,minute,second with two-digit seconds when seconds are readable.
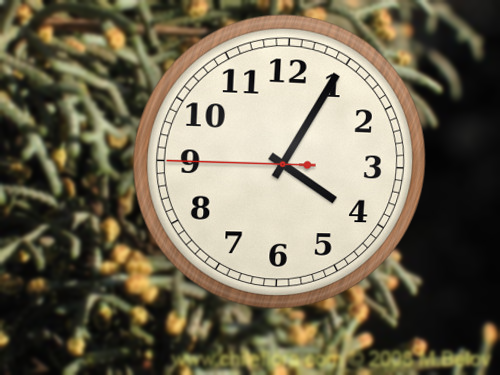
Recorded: 4,04,45
